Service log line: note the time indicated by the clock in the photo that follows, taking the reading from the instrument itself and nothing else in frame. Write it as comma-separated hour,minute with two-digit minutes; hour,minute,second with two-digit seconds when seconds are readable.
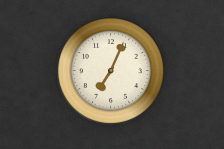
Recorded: 7,04
